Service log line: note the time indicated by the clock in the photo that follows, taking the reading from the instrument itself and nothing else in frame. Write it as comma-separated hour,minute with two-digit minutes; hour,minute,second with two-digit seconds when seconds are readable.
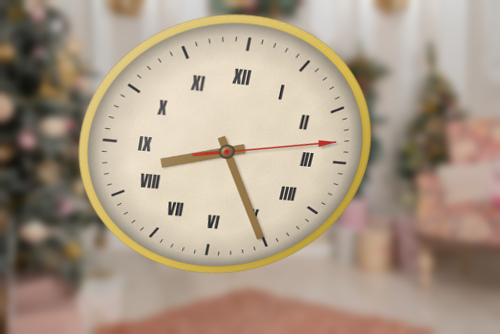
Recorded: 8,25,13
